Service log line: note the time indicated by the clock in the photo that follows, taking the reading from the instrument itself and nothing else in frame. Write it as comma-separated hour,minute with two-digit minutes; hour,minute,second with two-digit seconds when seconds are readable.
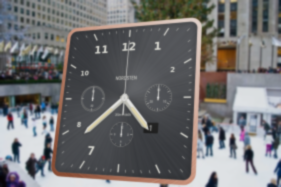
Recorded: 4,38
